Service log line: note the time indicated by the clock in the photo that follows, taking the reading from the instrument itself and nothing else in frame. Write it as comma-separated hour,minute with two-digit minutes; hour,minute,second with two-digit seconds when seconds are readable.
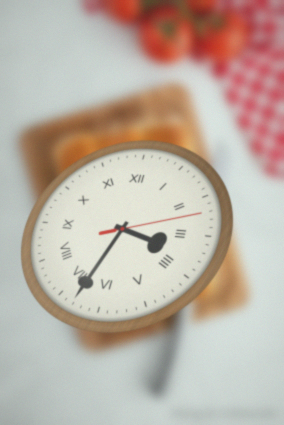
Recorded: 3,33,12
